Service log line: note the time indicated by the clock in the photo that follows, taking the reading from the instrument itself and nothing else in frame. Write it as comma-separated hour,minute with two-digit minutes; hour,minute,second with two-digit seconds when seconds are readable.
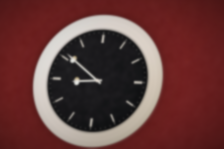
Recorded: 8,51
